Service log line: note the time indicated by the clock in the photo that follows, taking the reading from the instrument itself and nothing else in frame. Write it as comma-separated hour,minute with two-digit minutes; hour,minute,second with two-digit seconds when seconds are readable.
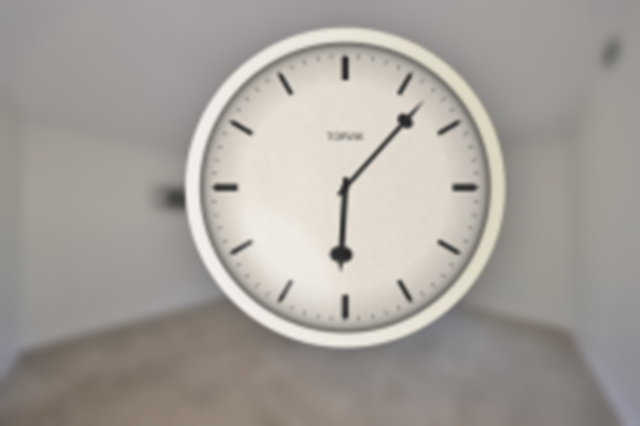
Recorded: 6,07
